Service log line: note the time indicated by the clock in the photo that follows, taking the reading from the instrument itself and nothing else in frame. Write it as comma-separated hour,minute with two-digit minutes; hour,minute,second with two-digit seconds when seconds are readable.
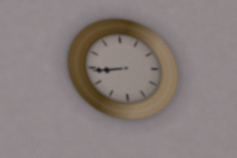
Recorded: 8,44
